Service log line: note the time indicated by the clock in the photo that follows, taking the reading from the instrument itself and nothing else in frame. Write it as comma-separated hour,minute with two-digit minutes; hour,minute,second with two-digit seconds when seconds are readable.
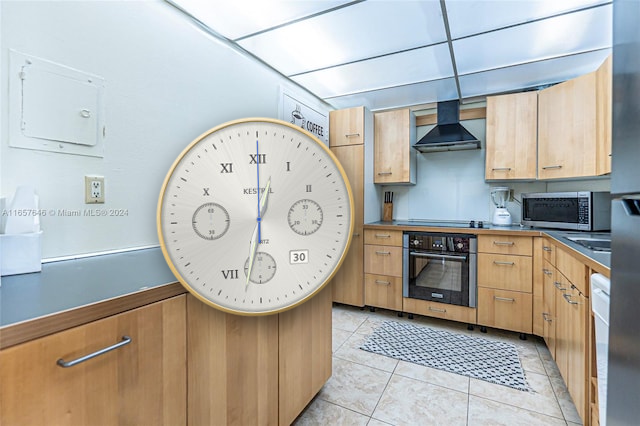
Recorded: 12,32
